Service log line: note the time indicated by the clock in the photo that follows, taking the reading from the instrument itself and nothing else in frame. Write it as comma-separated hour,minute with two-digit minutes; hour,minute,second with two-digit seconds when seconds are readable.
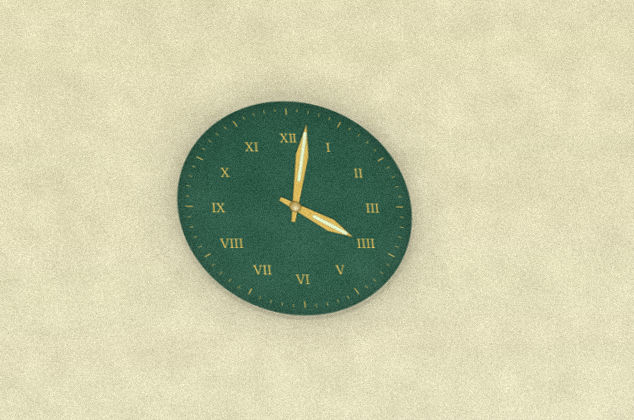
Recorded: 4,02
